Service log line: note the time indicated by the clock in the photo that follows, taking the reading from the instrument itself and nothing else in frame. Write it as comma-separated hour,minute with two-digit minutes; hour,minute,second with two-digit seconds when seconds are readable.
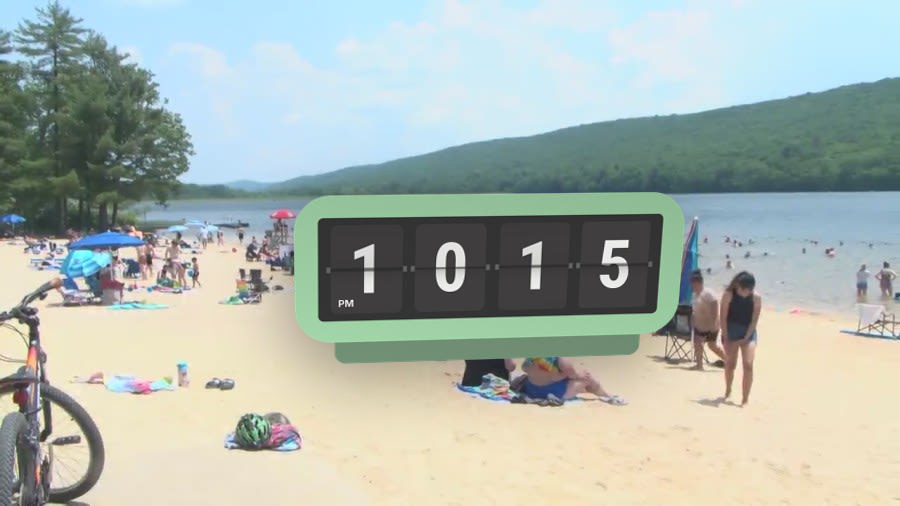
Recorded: 10,15
